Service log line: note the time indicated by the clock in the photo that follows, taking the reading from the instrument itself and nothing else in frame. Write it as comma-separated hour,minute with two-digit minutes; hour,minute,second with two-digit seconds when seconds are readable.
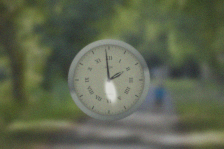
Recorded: 1,59
